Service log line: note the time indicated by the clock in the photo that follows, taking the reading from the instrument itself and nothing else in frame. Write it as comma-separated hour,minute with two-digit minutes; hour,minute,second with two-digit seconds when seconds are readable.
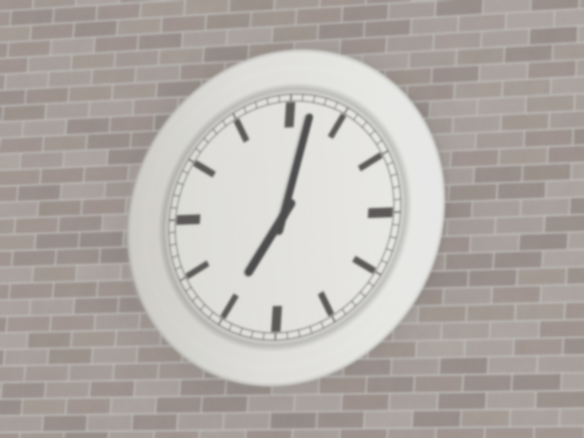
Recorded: 7,02
